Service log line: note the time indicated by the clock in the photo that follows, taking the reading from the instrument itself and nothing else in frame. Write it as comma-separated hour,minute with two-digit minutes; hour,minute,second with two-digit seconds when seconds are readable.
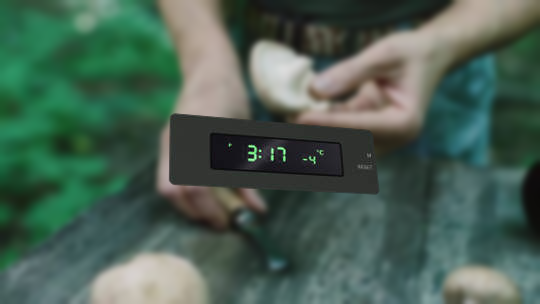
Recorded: 3,17
